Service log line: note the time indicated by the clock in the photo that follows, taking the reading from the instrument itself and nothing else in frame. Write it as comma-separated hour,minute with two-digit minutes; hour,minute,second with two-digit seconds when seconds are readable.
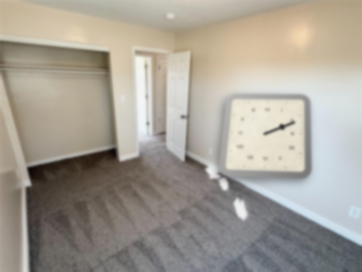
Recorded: 2,11
